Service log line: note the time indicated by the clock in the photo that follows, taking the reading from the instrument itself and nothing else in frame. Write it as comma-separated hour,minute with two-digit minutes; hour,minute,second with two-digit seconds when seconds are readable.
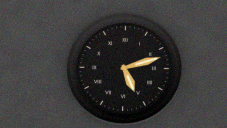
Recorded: 5,12
